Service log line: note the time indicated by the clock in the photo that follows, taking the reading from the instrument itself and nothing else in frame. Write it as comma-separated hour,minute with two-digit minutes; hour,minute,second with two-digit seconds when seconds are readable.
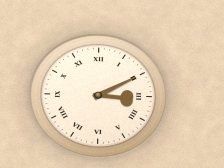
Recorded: 3,10
